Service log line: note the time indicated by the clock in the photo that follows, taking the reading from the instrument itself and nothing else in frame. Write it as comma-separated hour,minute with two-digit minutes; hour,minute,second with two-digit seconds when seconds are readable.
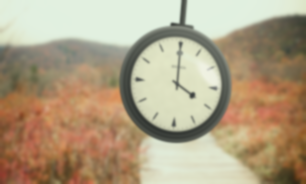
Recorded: 4,00
